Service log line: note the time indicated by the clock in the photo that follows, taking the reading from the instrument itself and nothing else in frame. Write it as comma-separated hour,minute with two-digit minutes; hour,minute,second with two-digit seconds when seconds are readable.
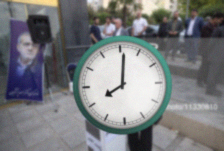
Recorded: 8,01
